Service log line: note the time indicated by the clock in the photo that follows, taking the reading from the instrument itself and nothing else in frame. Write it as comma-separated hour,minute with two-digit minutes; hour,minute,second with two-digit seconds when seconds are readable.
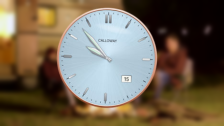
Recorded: 9,53
